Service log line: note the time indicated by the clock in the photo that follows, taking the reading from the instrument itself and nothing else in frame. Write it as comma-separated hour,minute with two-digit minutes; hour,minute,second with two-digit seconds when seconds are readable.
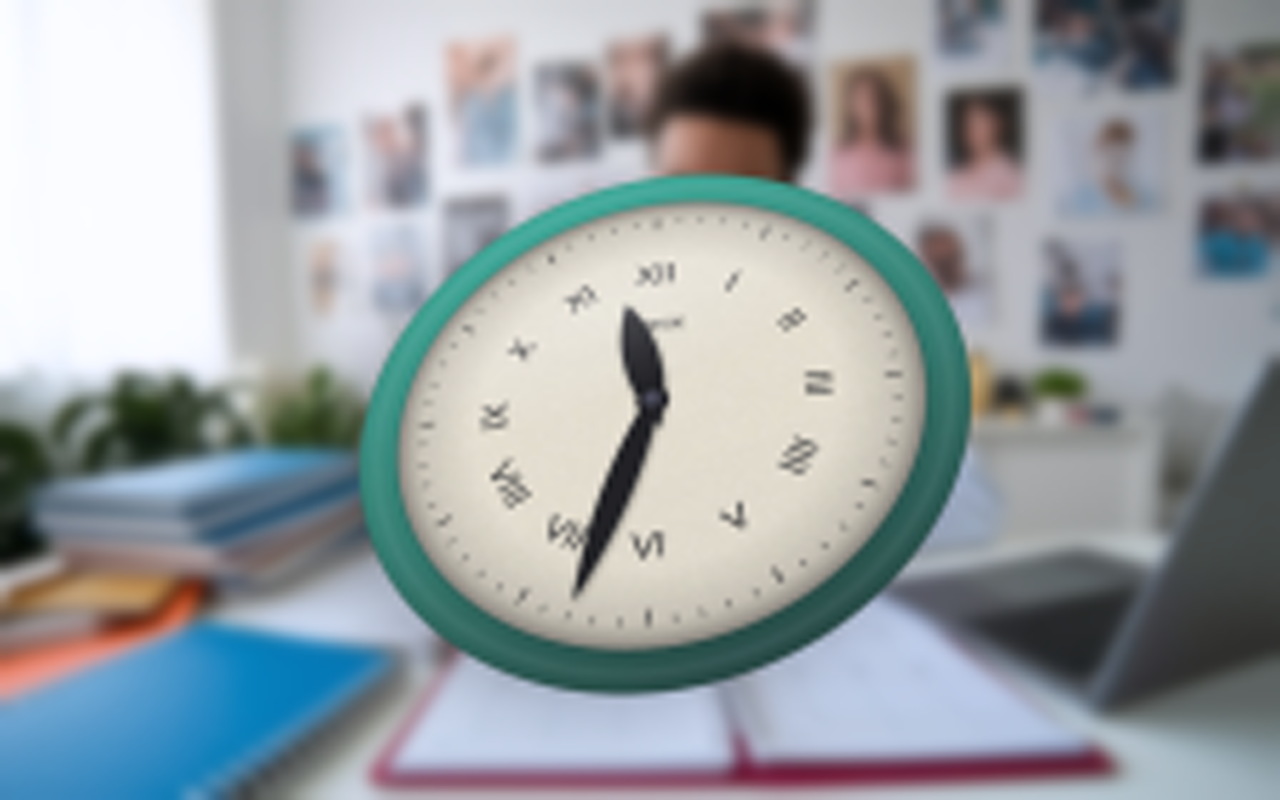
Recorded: 11,33
